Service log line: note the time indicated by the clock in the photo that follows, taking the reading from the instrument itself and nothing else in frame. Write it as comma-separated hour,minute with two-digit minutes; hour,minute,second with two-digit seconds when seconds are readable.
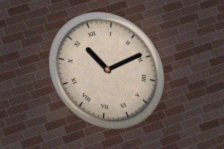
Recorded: 11,14
